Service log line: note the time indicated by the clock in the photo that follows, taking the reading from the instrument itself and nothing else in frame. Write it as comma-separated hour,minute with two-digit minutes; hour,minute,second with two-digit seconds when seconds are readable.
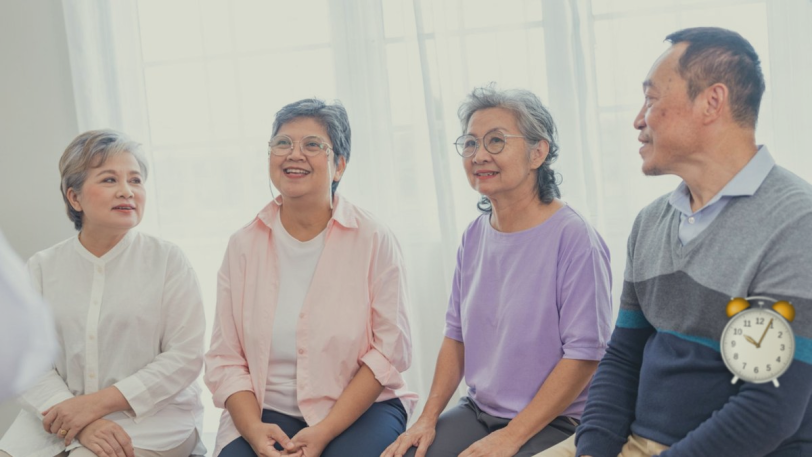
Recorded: 10,04
